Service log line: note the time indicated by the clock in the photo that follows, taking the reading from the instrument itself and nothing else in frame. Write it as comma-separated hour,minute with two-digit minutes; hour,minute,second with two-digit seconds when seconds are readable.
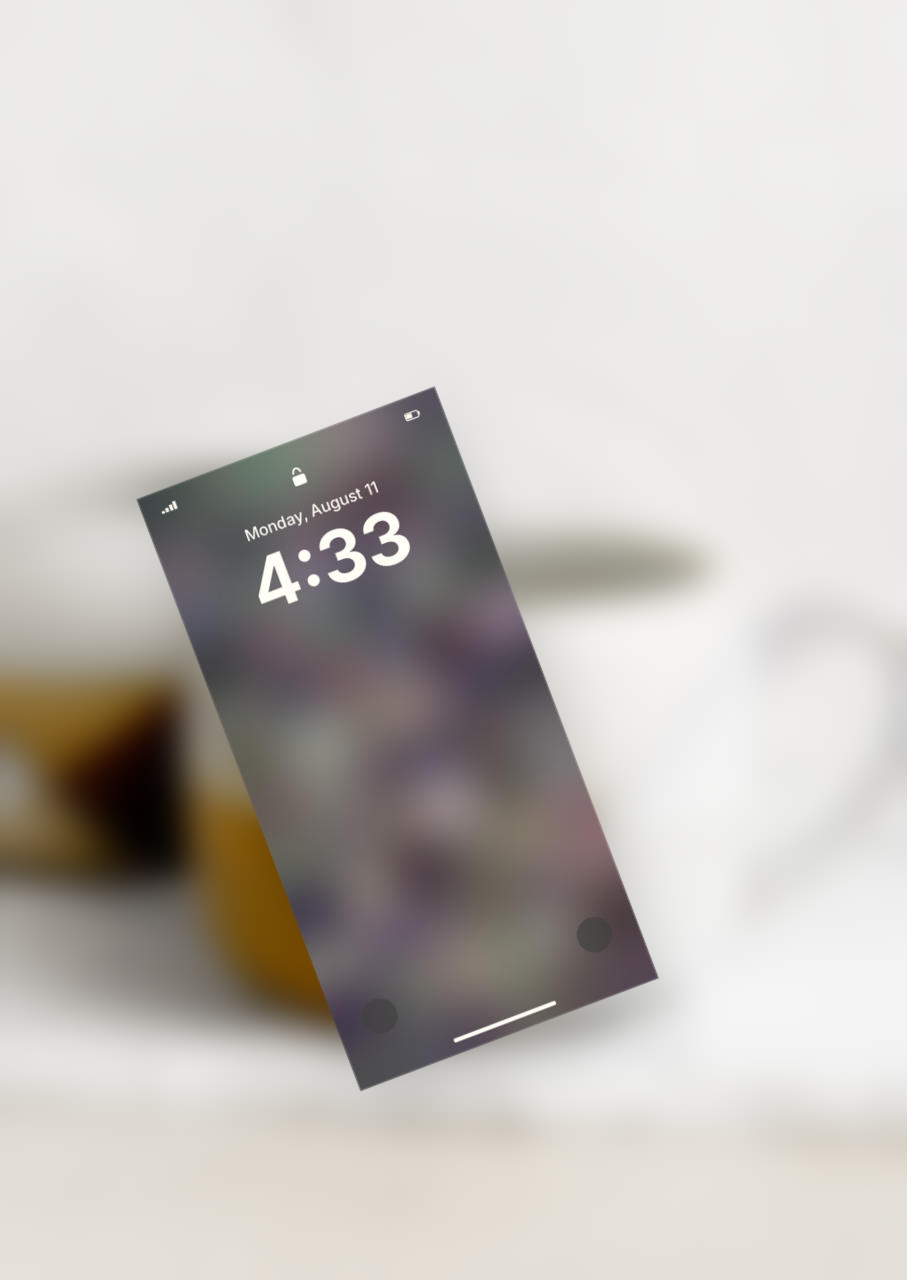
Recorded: 4,33
